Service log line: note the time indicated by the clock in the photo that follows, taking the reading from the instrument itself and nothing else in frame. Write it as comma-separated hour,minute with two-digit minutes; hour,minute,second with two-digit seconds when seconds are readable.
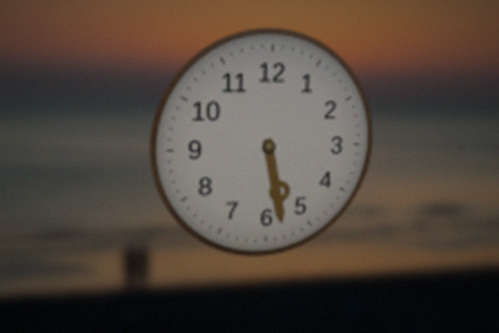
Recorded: 5,28
